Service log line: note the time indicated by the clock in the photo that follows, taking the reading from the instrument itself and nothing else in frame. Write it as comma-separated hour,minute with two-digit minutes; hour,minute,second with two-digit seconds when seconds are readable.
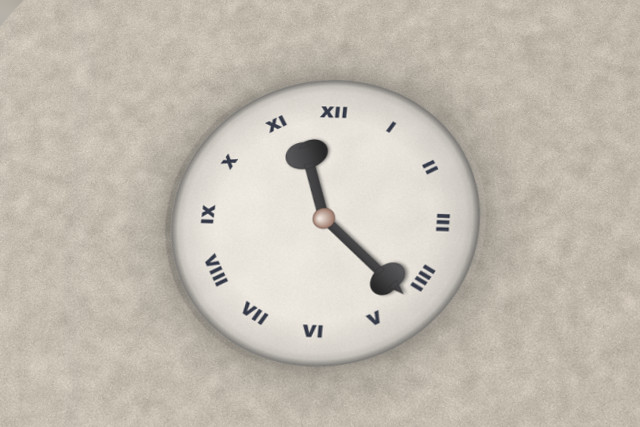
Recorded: 11,22
